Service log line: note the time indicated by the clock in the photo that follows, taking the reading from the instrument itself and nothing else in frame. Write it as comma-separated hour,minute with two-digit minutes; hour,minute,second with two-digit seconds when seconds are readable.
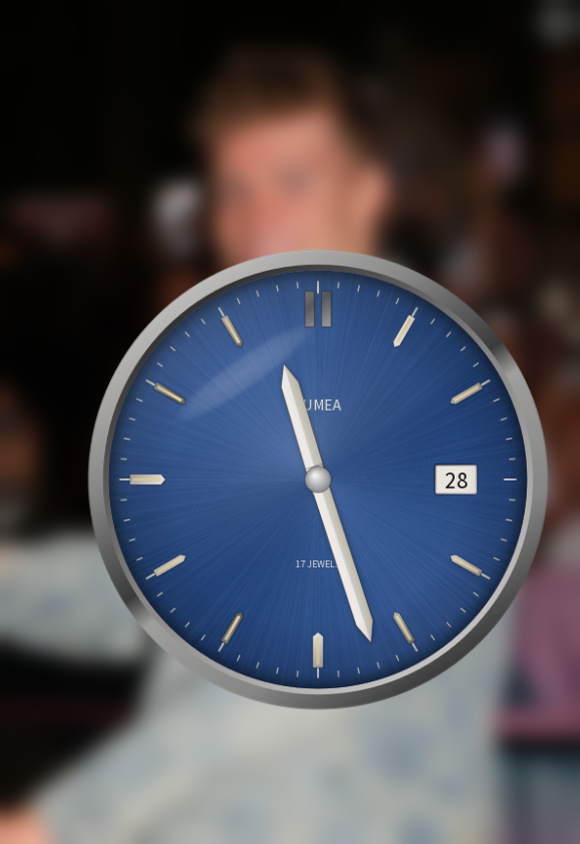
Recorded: 11,27
